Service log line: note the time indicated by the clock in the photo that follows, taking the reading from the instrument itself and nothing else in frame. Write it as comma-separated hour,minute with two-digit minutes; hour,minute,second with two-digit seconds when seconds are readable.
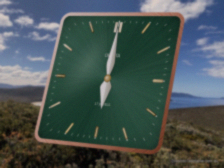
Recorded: 6,00
